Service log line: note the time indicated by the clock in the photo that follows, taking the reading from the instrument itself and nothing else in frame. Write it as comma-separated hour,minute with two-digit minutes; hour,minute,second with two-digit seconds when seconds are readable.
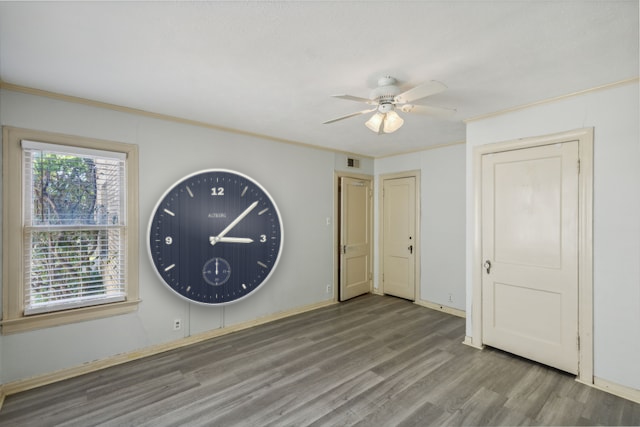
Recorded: 3,08
